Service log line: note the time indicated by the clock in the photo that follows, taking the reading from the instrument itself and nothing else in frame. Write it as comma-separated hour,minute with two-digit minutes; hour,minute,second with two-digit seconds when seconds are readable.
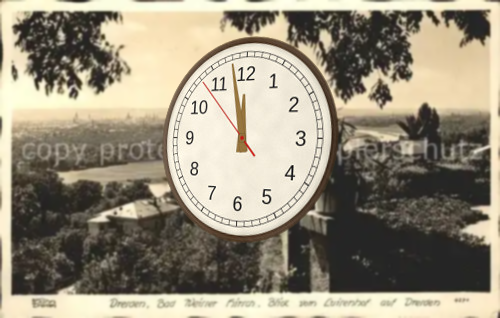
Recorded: 11,57,53
